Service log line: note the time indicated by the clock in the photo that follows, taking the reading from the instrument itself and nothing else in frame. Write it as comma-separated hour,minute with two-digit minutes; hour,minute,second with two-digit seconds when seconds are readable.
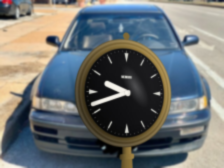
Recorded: 9,42
